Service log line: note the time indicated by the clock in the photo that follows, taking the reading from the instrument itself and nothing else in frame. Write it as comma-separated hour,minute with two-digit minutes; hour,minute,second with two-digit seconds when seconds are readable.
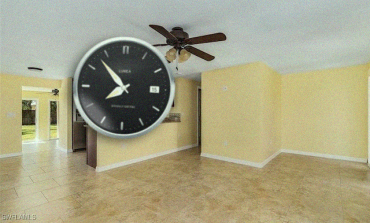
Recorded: 7,53
